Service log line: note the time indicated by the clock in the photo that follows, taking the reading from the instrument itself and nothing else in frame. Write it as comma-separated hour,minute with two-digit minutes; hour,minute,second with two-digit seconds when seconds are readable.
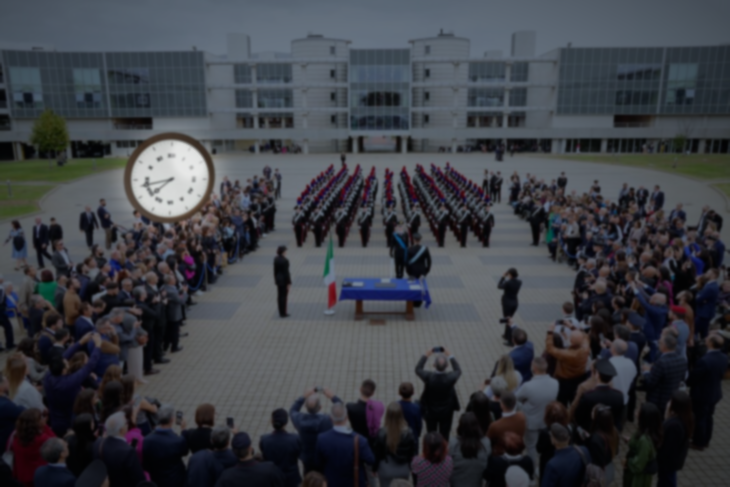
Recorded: 7,43
